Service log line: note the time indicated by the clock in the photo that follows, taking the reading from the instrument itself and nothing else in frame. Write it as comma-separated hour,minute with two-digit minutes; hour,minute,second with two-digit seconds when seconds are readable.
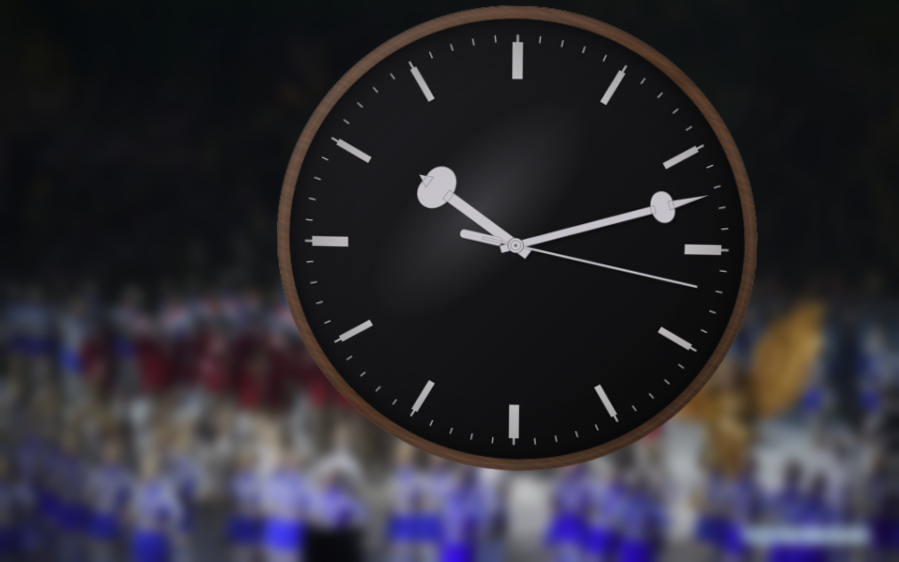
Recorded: 10,12,17
